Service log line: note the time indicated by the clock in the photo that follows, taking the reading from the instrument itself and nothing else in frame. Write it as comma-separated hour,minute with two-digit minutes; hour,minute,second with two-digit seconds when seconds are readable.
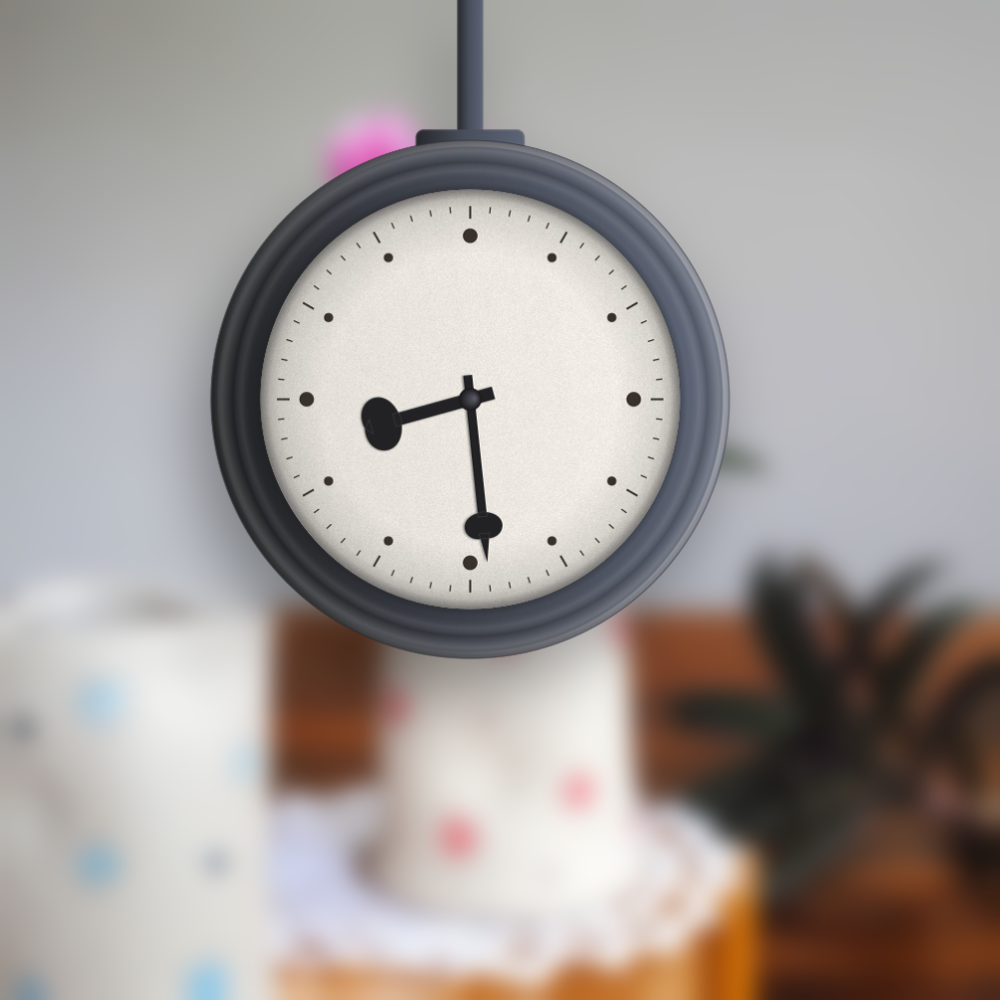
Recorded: 8,29
